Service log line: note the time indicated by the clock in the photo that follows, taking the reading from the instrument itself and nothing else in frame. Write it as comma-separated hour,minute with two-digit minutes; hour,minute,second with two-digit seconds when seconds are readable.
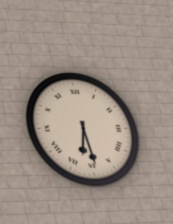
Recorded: 6,29
